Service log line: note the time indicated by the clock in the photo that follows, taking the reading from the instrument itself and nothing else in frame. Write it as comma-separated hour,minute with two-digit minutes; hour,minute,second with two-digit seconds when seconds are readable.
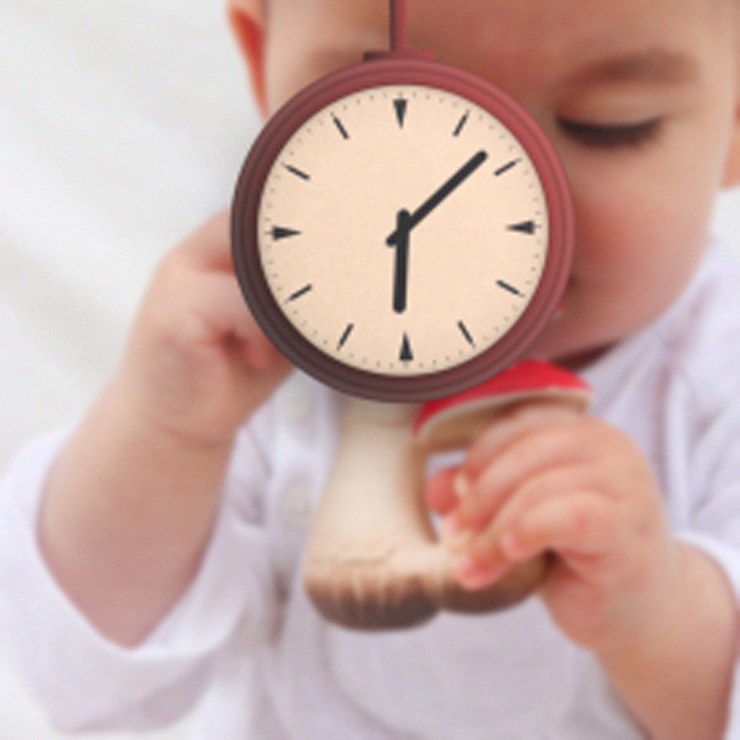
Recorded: 6,08
